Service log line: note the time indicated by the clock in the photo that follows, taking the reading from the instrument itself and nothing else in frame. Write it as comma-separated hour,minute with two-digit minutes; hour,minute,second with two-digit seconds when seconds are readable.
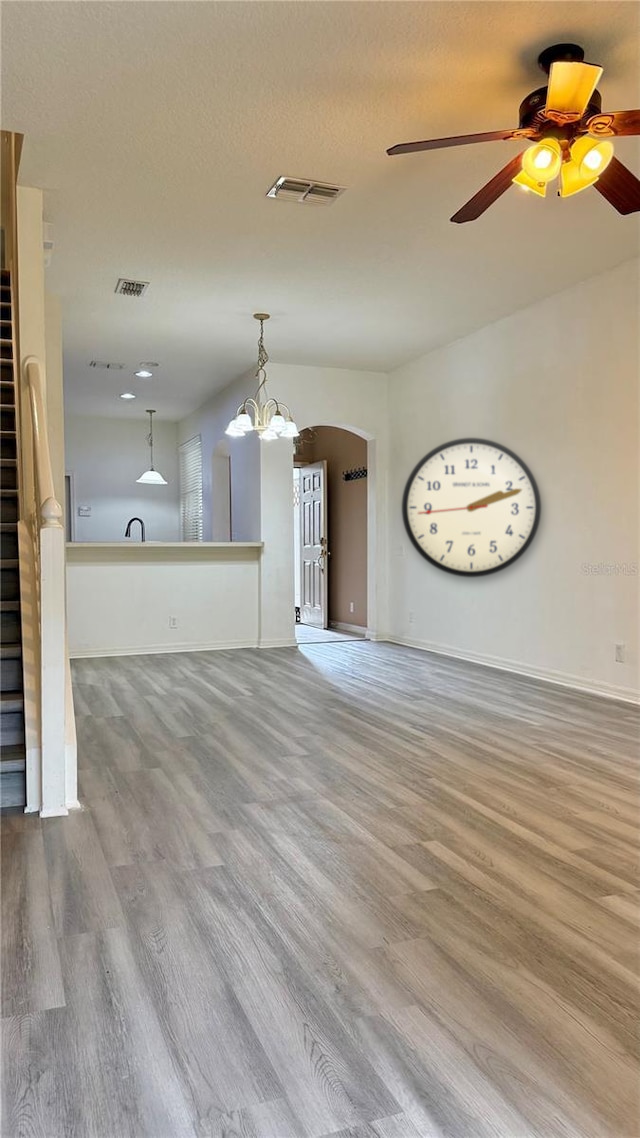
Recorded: 2,11,44
